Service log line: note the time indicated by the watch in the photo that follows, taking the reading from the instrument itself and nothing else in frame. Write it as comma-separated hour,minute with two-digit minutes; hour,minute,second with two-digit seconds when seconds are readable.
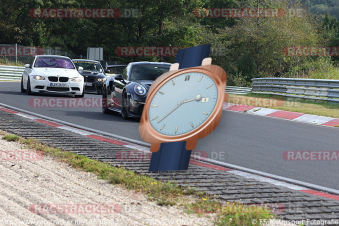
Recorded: 2,38
